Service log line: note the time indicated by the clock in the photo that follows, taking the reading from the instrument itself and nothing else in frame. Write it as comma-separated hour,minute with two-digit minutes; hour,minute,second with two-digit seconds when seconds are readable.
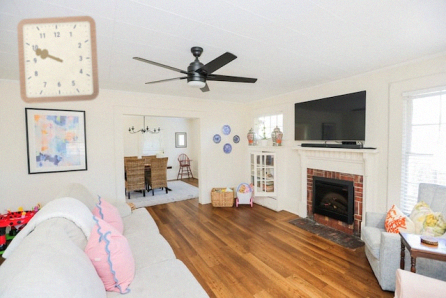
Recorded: 9,49
